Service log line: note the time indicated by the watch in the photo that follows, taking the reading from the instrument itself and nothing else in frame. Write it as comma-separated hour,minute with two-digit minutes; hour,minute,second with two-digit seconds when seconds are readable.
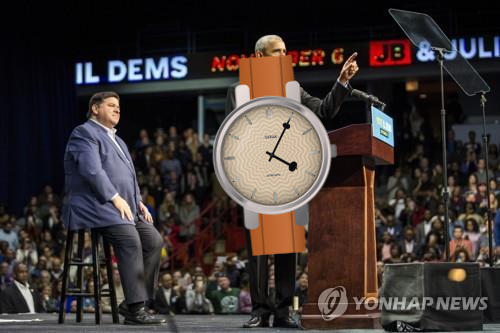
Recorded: 4,05
